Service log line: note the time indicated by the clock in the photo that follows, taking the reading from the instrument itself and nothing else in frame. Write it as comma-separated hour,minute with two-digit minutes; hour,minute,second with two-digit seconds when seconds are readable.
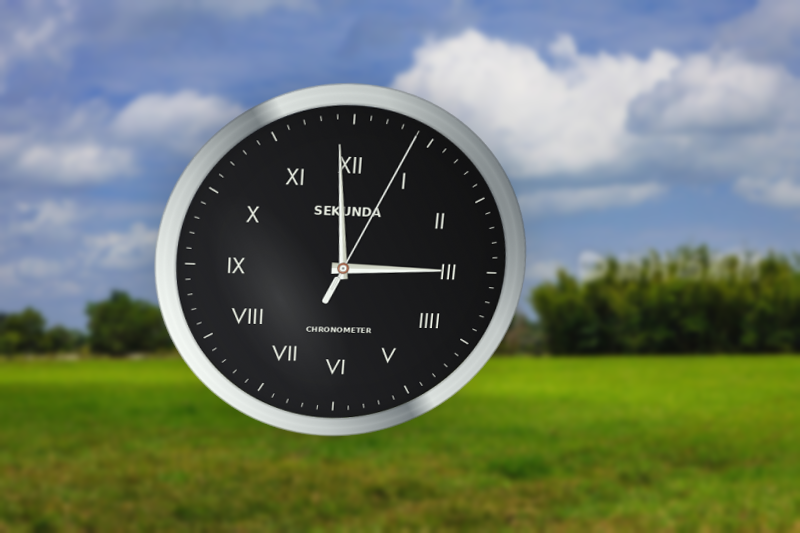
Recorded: 2,59,04
